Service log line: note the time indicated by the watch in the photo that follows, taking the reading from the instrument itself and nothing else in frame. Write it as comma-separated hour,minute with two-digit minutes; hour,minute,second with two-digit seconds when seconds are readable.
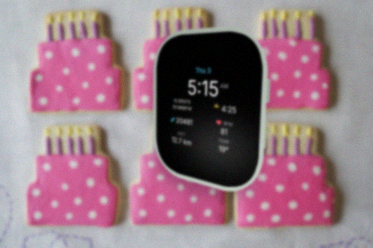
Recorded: 5,15
